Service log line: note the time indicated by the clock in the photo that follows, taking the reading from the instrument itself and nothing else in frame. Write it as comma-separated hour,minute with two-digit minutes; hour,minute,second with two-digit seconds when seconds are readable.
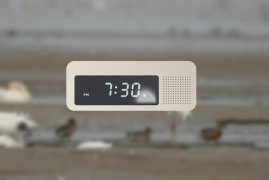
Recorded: 7,30
